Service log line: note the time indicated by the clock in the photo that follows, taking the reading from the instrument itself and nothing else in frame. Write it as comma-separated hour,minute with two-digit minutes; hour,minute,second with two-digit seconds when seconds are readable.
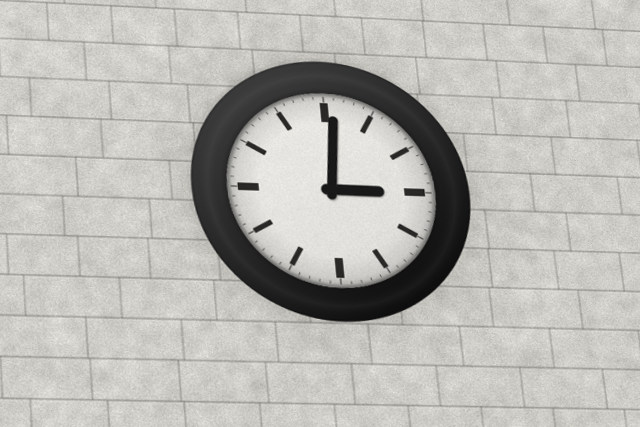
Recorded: 3,01
